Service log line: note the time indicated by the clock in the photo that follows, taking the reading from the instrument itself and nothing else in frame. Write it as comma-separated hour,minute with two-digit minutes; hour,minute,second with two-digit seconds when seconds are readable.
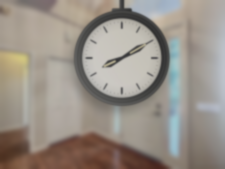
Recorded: 8,10
